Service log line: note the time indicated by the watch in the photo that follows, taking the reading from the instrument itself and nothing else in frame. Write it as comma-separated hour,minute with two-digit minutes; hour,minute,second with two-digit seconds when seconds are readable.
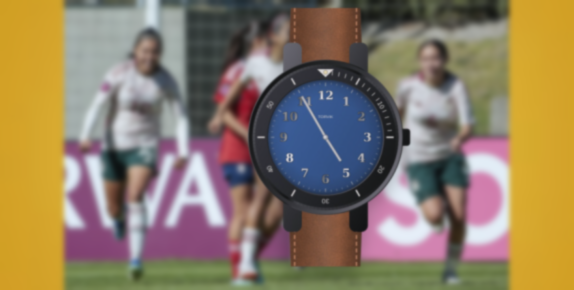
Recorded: 4,55
